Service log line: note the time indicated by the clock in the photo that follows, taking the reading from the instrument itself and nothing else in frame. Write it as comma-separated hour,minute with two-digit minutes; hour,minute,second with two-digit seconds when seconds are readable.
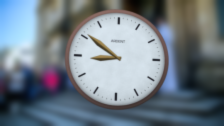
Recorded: 8,51
